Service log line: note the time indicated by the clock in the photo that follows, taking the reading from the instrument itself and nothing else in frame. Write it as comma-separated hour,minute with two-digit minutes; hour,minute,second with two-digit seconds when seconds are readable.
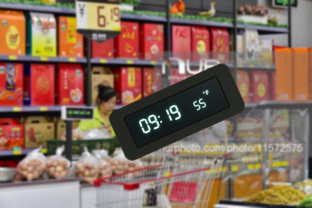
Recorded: 9,19
